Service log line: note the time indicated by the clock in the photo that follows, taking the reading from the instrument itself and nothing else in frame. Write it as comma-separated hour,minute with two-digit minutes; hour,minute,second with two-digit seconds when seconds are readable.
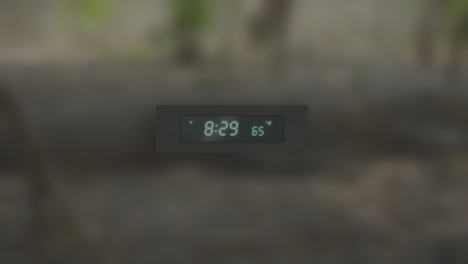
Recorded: 8,29
